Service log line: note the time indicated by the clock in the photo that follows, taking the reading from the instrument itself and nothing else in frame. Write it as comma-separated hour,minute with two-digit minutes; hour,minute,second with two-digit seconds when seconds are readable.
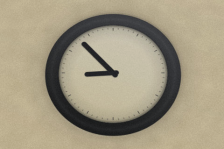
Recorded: 8,53
